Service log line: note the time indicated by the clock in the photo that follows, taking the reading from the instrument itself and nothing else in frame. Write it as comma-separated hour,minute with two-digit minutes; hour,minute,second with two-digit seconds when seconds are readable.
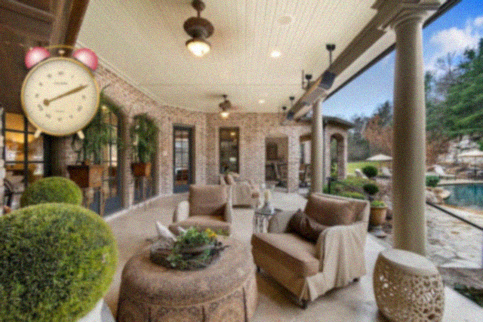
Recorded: 8,11
